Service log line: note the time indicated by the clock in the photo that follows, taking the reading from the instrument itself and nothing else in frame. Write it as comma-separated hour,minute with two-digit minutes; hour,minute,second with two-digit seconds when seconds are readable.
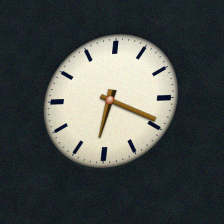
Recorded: 6,19
